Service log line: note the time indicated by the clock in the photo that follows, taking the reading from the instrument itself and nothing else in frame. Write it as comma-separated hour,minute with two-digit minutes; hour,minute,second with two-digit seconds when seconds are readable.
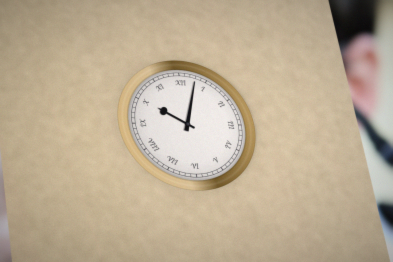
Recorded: 10,03
